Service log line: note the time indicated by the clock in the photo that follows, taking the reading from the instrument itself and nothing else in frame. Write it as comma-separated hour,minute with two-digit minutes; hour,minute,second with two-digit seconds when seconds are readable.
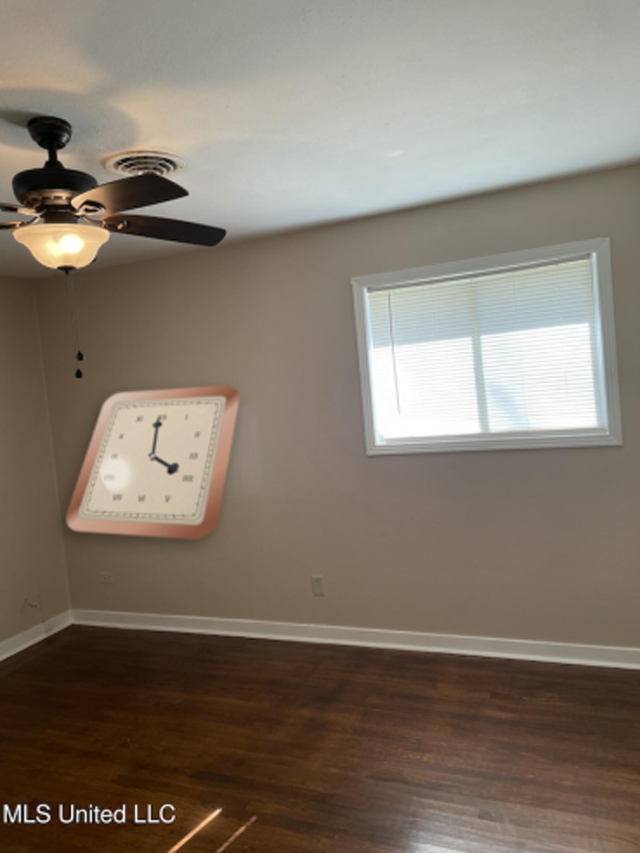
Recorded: 3,59
